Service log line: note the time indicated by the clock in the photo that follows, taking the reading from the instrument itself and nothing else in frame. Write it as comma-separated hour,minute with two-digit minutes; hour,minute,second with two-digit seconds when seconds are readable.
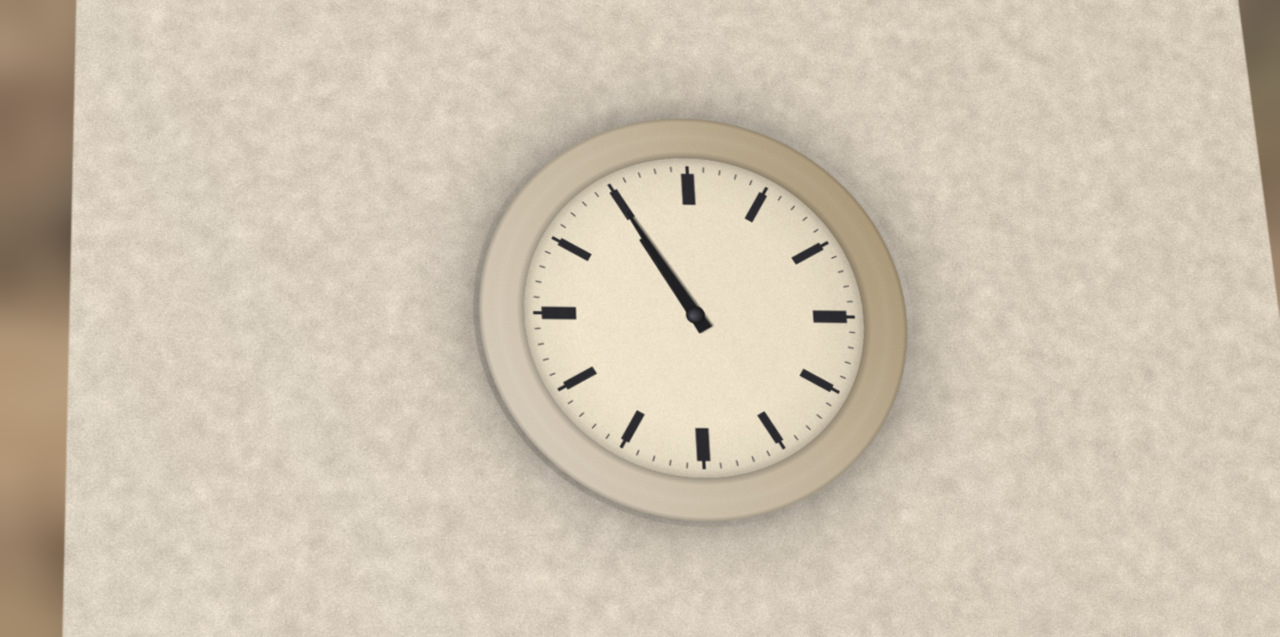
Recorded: 10,55
